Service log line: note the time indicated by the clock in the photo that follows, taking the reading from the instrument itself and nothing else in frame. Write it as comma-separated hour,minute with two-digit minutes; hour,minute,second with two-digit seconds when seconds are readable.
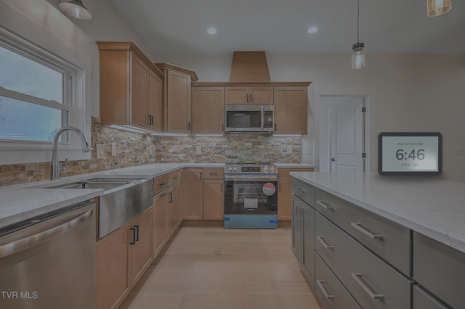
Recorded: 6,46
